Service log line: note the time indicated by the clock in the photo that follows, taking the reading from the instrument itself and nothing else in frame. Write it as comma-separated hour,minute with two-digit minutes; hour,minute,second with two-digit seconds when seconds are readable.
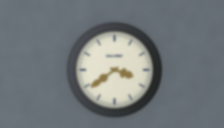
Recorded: 3,39
